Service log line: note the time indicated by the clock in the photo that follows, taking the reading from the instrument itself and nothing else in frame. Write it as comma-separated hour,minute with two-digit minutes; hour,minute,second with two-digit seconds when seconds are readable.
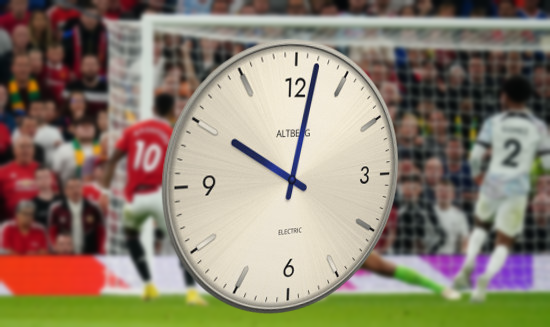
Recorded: 10,02
